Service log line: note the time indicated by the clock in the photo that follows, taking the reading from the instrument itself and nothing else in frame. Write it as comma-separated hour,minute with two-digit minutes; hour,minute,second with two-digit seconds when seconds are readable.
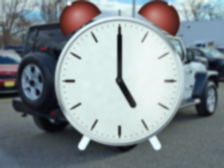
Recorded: 5,00
